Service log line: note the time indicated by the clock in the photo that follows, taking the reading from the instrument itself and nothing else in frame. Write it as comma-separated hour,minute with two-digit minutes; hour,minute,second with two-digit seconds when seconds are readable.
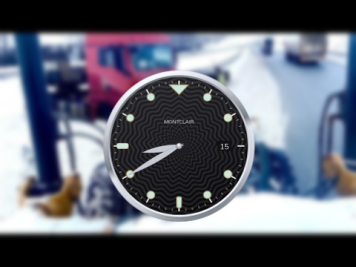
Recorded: 8,40
